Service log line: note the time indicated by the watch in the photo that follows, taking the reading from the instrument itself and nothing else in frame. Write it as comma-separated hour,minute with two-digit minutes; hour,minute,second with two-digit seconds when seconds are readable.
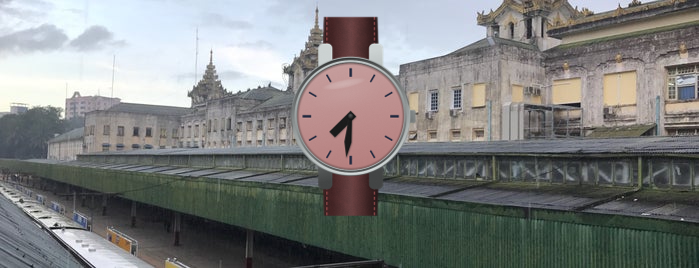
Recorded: 7,31
